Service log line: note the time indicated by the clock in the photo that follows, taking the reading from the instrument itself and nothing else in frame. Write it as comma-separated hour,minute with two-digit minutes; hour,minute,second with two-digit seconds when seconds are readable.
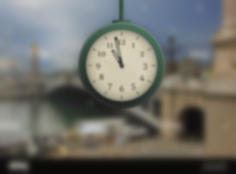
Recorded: 10,58
